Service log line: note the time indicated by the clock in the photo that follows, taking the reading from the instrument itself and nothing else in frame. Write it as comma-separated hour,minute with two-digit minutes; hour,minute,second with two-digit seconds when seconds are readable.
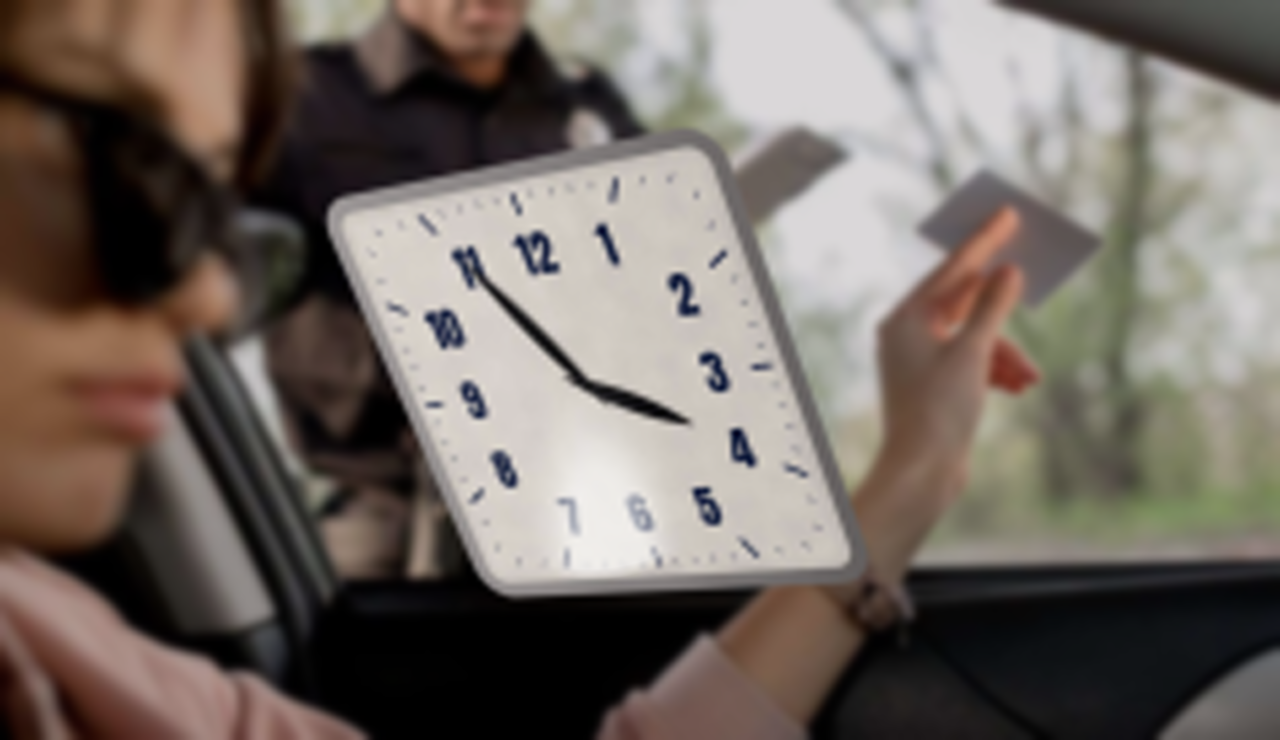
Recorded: 3,55
